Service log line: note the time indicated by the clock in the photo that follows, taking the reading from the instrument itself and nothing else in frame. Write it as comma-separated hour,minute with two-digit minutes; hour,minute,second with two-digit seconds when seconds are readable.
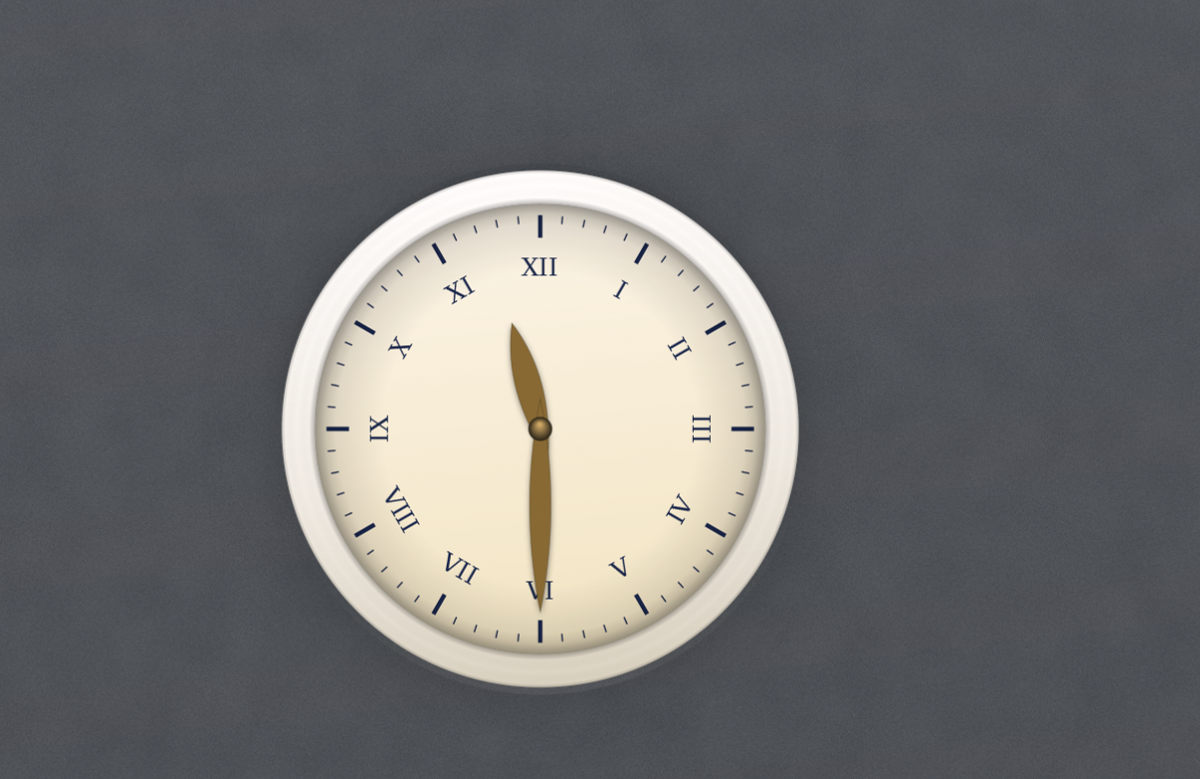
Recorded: 11,30
